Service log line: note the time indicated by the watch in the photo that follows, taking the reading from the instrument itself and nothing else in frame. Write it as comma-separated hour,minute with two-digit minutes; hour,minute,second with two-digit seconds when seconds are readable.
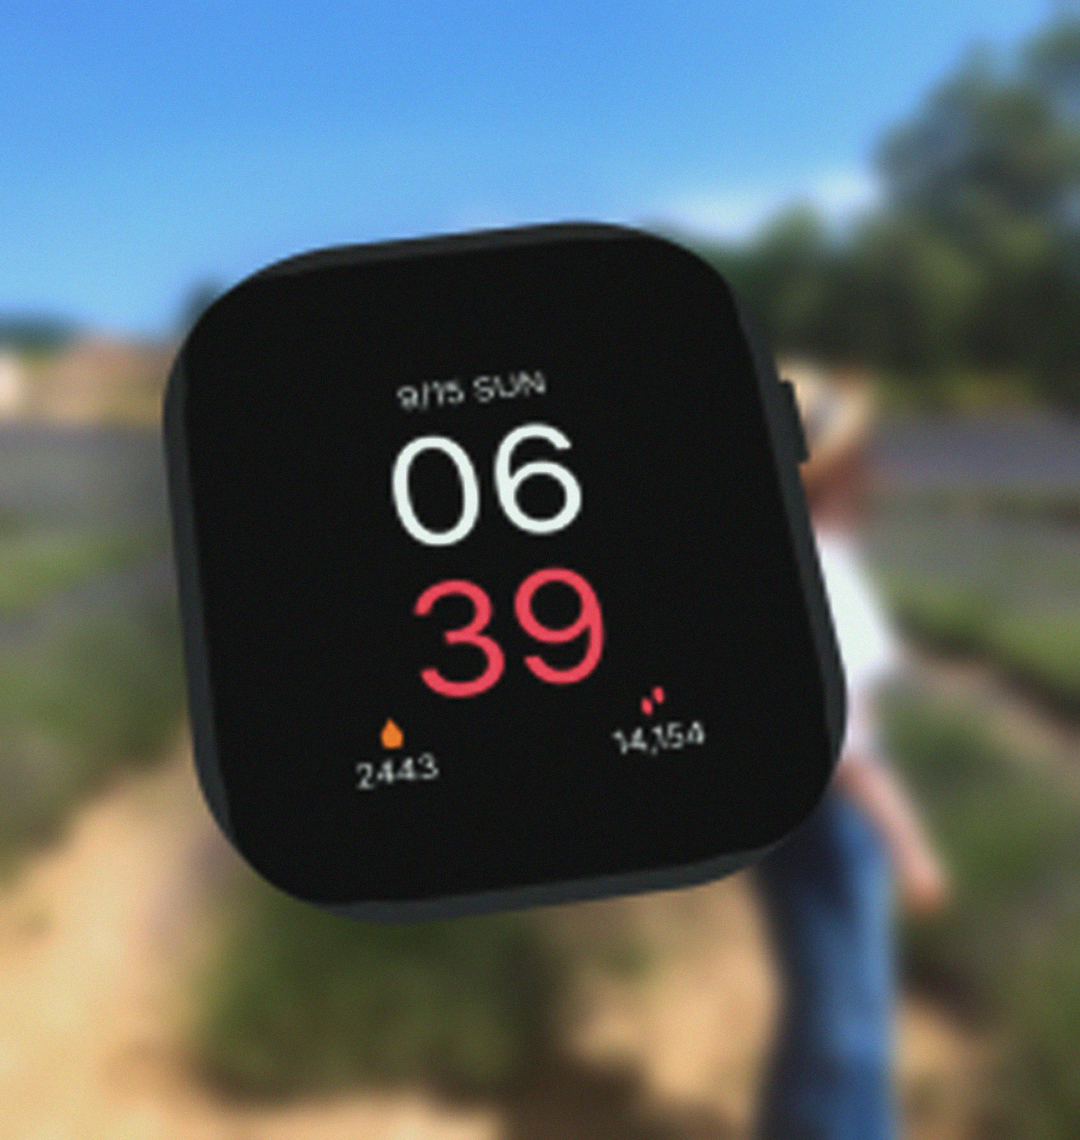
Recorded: 6,39
